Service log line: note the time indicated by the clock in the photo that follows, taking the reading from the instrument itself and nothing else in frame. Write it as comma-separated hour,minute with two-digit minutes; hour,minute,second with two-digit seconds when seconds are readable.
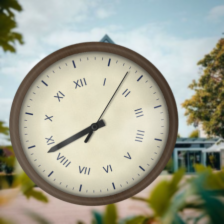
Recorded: 8,43,08
